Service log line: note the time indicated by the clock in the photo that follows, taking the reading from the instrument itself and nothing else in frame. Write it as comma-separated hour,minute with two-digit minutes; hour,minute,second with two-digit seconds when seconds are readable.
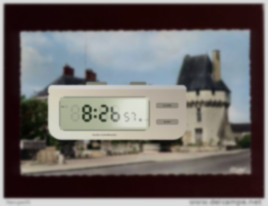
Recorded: 8,26
